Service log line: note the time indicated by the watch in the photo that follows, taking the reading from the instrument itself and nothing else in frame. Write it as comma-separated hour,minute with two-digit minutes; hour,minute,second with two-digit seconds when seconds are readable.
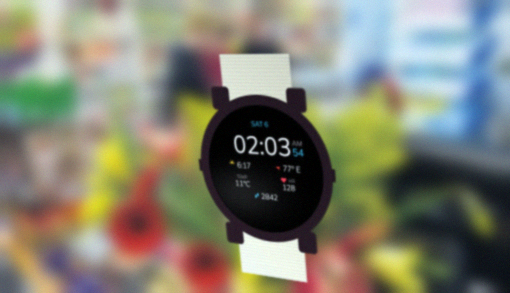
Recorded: 2,03
